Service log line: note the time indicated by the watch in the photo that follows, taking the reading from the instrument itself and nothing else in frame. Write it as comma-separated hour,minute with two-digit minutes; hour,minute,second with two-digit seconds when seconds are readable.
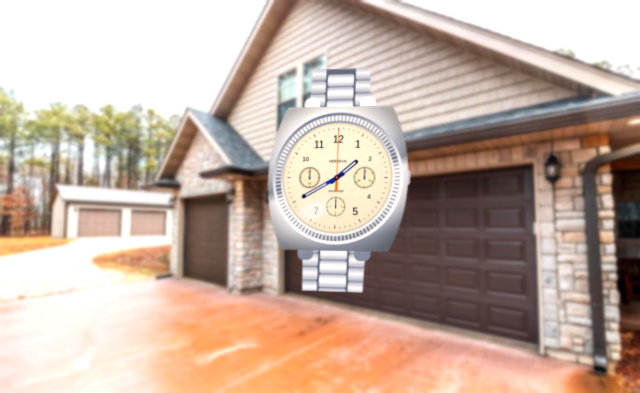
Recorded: 1,40
